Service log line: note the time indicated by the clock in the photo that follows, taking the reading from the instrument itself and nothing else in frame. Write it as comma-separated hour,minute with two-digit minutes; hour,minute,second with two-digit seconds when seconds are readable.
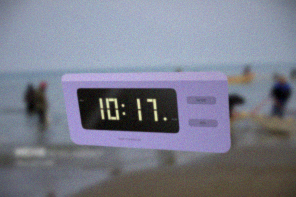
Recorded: 10,17
